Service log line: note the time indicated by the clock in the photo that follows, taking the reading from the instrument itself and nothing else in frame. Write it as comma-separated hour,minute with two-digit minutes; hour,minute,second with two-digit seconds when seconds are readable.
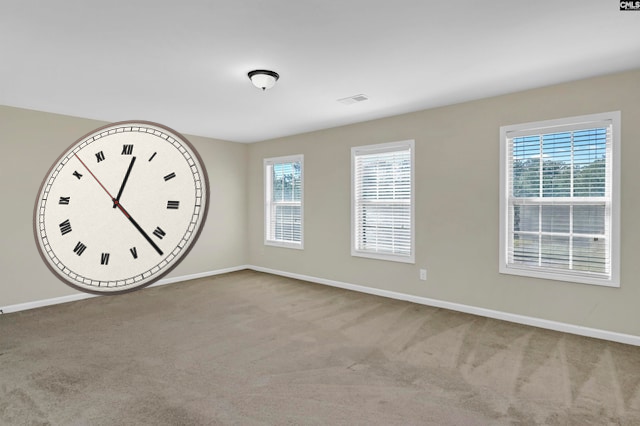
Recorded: 12,21,52
